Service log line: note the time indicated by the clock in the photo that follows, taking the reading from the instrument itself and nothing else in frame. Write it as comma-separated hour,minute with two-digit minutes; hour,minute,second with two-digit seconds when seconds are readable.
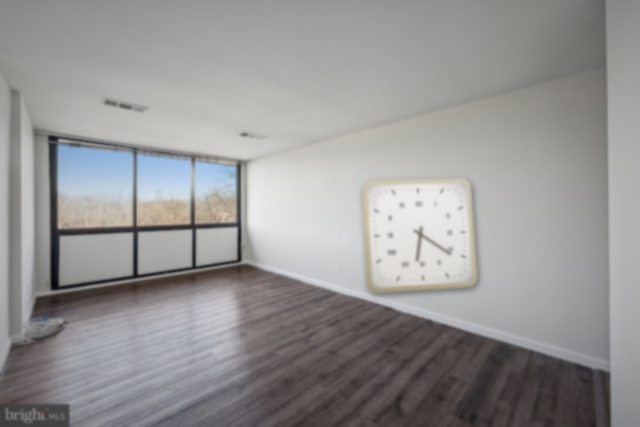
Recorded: 6,21
